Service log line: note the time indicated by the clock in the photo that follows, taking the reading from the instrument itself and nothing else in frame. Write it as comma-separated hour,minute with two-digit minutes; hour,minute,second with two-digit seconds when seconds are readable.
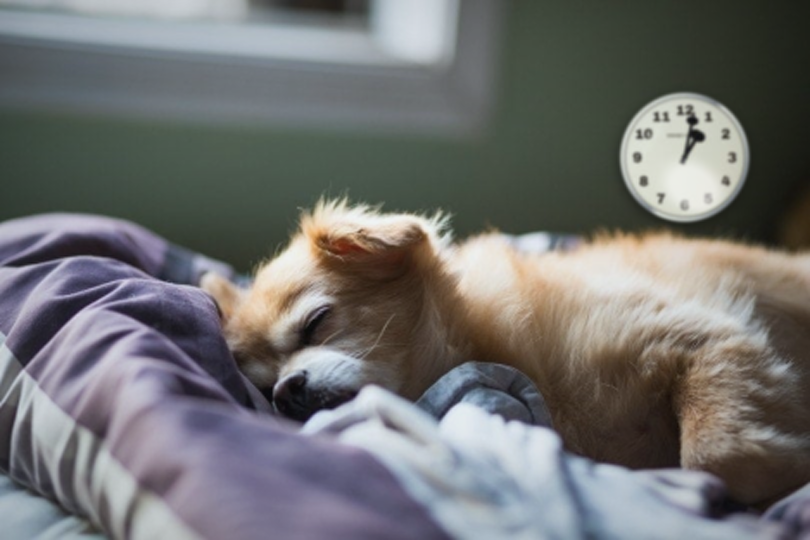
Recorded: 1,02
